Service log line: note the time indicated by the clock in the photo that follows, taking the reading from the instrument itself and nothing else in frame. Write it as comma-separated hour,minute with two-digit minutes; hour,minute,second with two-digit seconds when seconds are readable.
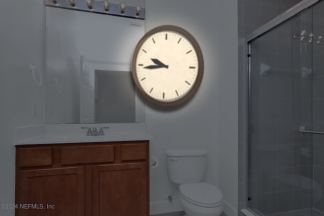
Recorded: 9,44
